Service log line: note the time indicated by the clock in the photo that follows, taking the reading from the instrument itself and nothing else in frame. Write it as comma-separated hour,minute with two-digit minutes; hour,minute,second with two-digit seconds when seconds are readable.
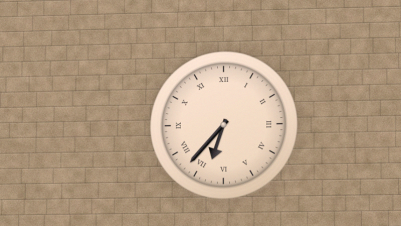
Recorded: 6,37
